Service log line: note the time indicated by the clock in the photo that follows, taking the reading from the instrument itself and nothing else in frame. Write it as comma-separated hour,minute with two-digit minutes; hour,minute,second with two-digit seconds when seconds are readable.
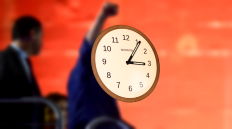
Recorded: 3,06
